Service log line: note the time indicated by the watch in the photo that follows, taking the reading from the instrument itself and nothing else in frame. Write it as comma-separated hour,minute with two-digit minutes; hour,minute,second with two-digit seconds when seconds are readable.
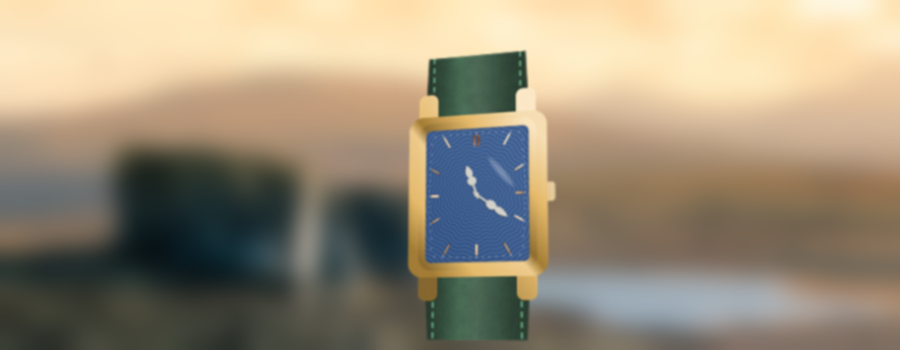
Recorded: 11,21
